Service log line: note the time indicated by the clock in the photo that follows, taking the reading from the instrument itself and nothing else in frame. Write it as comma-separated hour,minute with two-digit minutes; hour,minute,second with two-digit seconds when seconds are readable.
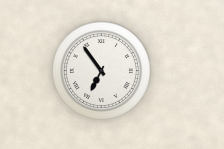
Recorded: 6,54
